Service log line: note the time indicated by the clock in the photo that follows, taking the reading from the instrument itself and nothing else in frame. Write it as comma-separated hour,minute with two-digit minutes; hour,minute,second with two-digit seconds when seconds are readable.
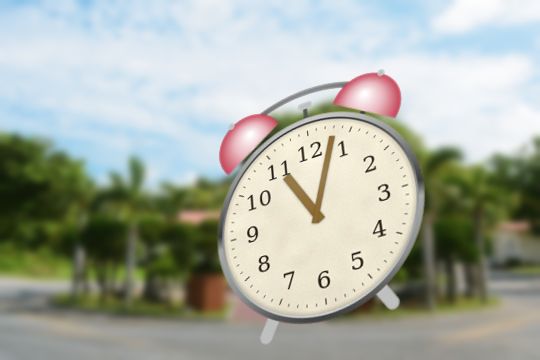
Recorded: 11,03
